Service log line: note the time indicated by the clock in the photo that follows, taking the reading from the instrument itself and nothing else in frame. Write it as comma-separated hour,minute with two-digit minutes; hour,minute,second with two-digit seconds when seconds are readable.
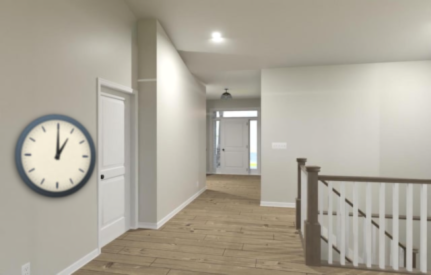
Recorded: 1,00
